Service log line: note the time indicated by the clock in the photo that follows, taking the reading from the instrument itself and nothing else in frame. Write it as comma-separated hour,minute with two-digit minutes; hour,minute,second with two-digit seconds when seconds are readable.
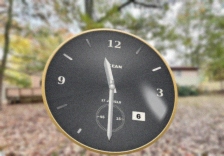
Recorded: 11,30
